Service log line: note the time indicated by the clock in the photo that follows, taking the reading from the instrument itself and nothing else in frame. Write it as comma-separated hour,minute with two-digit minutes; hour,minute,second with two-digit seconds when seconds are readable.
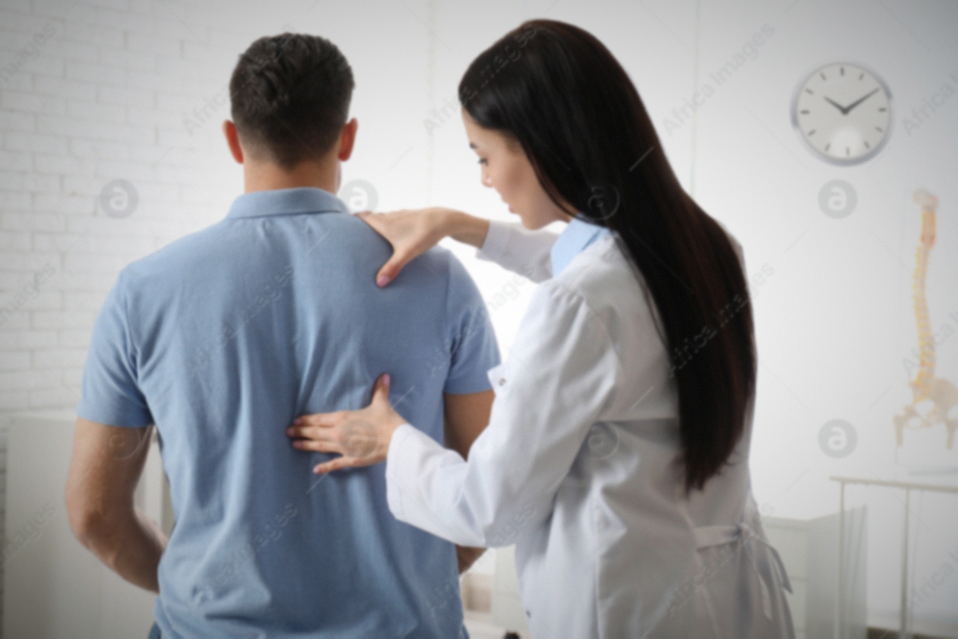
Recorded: 10,10
